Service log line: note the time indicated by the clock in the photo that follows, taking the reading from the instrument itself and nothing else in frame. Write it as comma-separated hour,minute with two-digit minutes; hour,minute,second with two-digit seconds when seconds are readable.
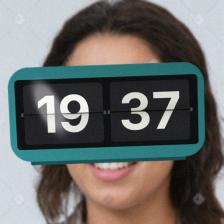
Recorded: 19,37
